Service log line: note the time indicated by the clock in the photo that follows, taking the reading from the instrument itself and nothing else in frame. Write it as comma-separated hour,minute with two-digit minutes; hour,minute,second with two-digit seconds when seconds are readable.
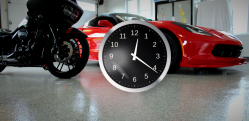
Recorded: 12,21
